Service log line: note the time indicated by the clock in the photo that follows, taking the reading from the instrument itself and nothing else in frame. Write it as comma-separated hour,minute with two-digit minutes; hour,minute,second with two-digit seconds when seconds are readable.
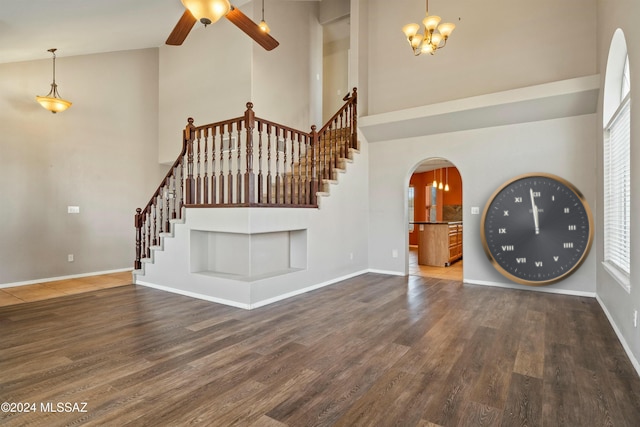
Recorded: 11,59
